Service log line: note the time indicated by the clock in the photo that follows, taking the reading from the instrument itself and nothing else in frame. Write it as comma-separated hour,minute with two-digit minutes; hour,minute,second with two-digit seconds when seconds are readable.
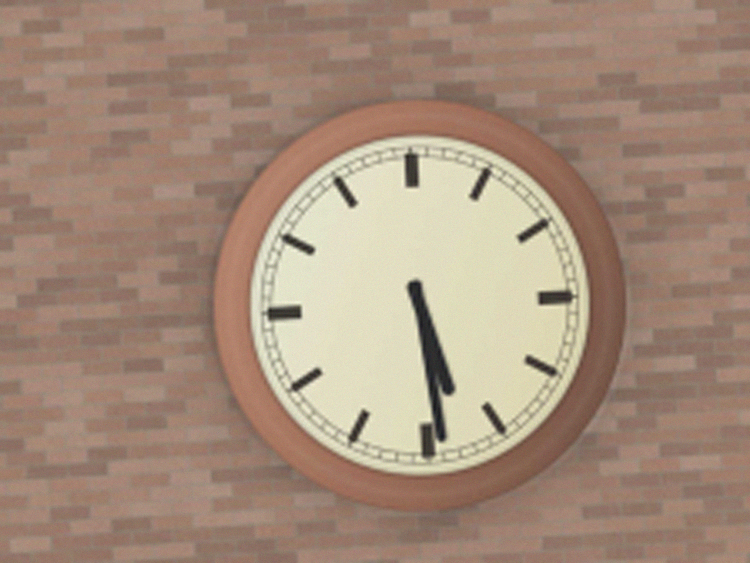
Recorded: 5,29
